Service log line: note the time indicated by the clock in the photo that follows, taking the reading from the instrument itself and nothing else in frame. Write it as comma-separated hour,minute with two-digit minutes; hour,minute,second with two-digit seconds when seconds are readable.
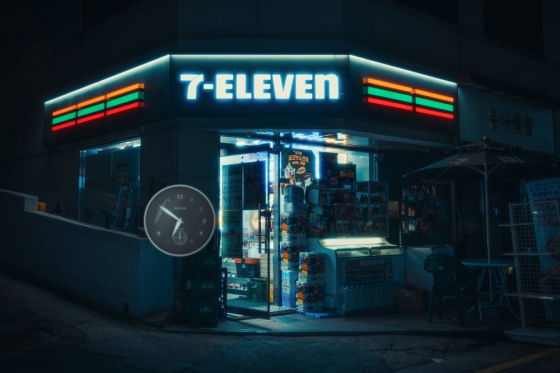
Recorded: 6,51
